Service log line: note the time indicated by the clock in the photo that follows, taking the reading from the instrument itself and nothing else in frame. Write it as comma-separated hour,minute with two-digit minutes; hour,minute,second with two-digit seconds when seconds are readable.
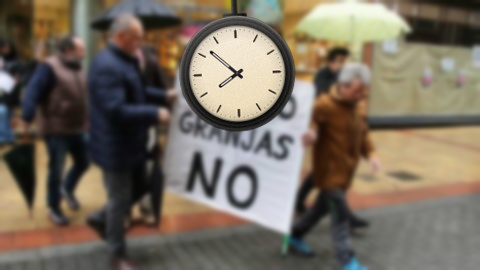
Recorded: 7,52
